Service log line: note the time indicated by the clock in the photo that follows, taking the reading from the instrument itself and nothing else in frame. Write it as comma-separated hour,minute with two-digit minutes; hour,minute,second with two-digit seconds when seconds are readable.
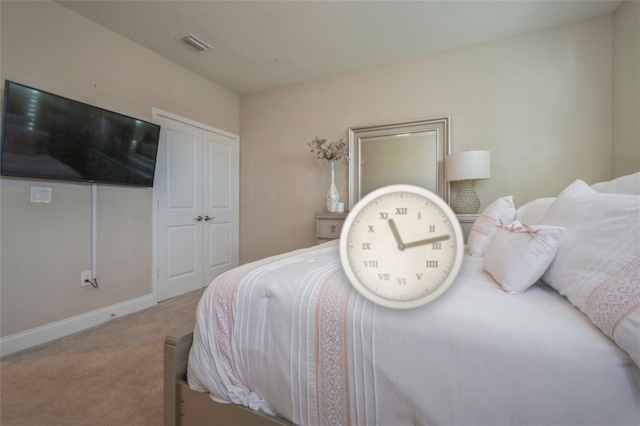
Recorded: 11,13
